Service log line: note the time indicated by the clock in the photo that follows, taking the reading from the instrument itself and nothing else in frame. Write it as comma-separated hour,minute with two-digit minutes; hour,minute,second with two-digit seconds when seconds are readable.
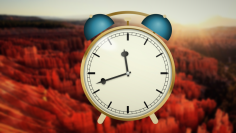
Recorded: 11,42
